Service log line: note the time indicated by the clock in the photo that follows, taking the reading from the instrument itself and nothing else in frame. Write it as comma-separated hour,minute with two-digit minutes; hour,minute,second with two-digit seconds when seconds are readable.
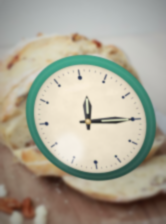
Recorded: 12,15
